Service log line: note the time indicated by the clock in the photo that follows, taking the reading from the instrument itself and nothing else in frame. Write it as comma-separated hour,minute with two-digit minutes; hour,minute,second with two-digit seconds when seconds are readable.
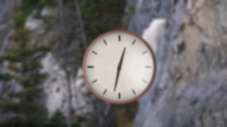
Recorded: 12,32
